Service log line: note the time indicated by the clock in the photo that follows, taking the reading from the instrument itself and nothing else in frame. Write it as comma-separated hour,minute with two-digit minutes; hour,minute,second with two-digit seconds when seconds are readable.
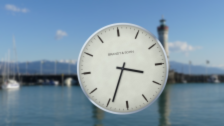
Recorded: 3,34
